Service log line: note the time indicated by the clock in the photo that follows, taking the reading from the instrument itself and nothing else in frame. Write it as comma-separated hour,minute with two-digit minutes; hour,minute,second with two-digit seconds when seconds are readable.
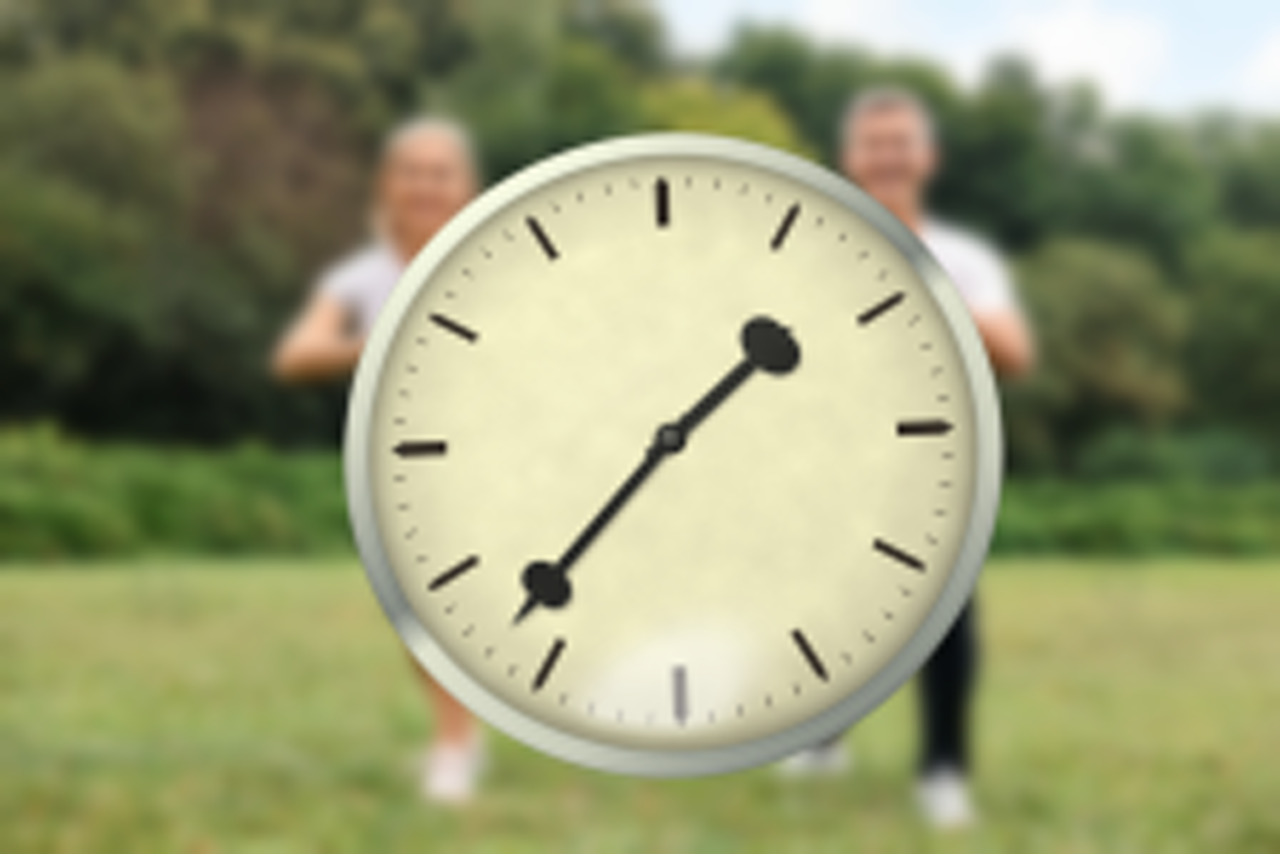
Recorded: 1,37
